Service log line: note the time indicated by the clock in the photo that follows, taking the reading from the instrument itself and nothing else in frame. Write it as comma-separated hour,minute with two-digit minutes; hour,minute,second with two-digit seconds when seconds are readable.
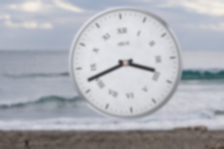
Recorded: 3,42
